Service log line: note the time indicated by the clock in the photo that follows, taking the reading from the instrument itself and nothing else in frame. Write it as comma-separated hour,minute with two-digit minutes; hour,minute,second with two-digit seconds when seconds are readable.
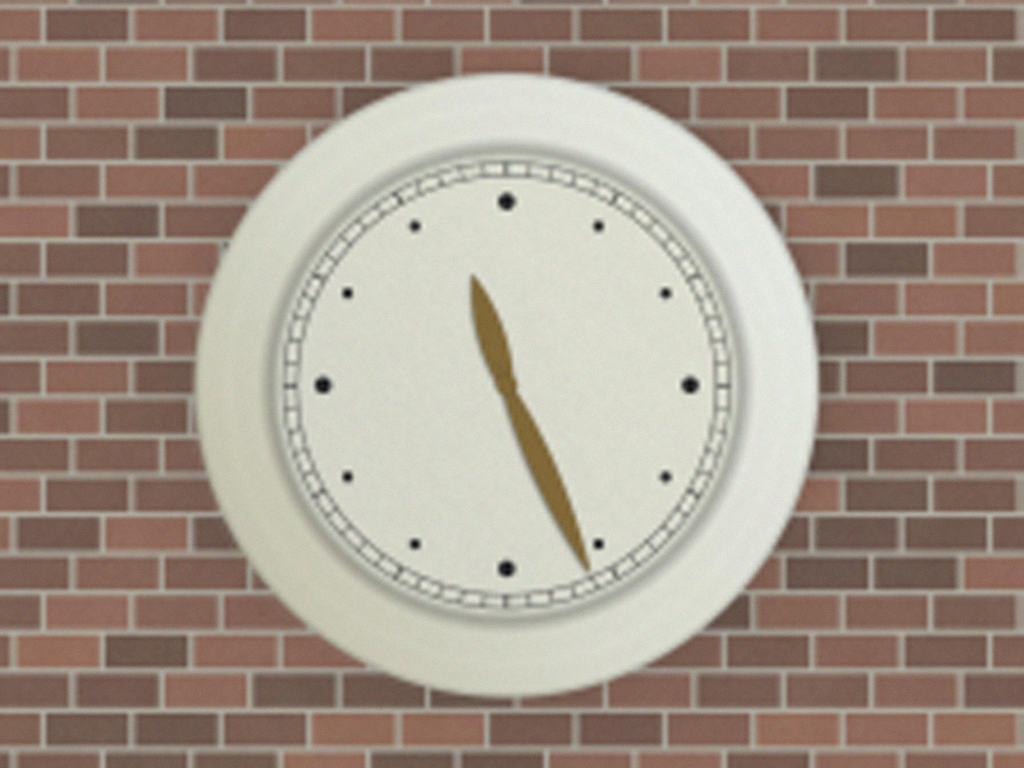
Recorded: 11,26
